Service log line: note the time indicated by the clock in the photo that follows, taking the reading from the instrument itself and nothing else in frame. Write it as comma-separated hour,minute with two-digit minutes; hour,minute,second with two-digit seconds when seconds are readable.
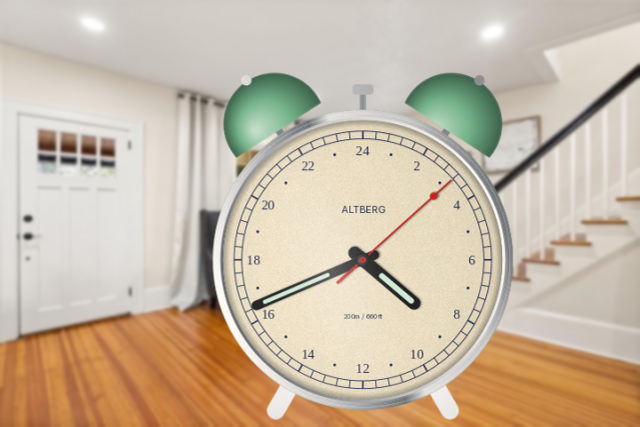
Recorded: 8,41,08
